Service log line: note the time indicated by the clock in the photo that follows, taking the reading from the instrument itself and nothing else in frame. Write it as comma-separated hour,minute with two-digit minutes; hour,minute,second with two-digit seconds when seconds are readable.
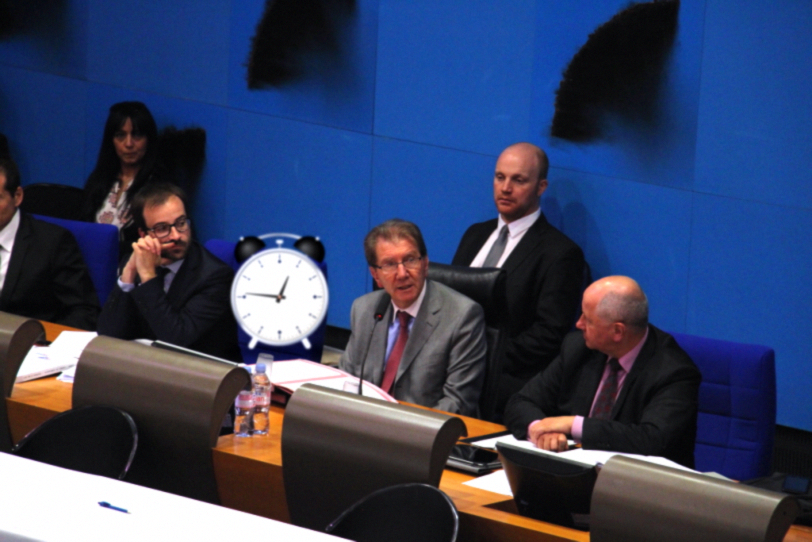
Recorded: 12,46
